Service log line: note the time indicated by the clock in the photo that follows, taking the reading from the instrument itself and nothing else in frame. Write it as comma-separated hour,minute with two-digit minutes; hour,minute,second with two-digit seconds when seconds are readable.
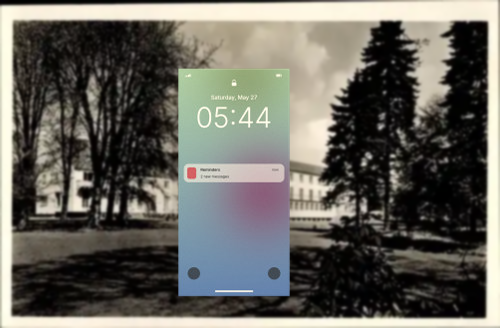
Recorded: 5,44
